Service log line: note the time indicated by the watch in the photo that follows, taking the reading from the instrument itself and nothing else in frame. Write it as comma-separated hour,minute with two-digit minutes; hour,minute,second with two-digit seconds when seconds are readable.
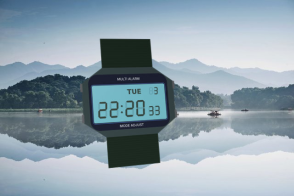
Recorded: 22,20,33
